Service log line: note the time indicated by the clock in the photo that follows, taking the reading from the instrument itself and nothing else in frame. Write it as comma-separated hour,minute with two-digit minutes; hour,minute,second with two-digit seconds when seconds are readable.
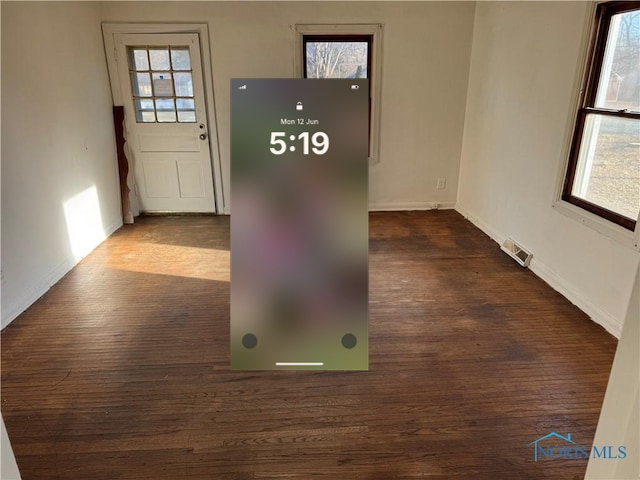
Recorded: 5,19
